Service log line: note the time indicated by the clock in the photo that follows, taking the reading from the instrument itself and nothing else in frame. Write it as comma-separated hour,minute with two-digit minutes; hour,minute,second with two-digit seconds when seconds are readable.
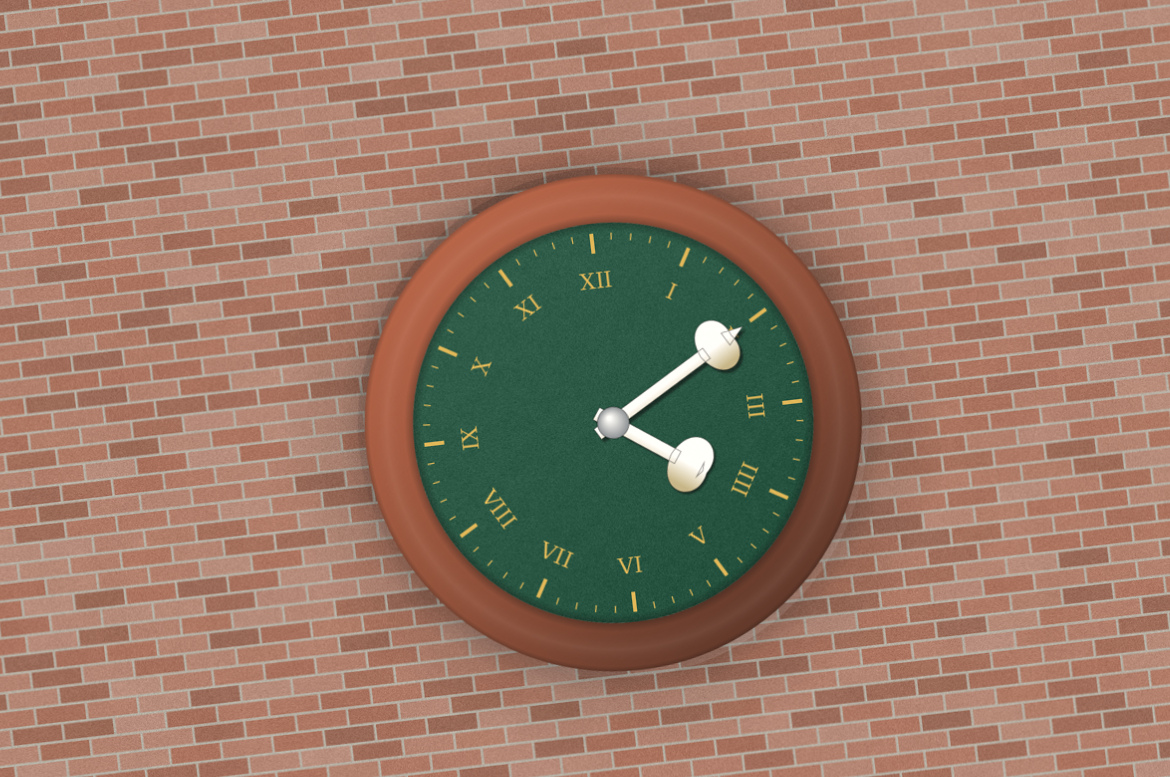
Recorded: 4,10
